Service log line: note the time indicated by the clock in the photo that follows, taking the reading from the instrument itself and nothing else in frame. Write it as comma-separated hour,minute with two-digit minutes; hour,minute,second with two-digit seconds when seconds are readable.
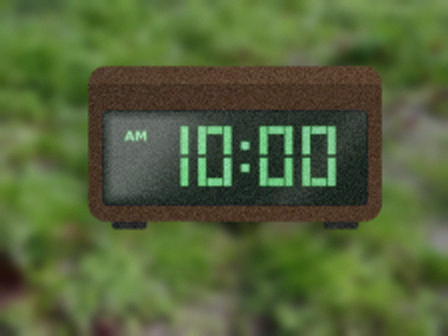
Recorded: 10,00
